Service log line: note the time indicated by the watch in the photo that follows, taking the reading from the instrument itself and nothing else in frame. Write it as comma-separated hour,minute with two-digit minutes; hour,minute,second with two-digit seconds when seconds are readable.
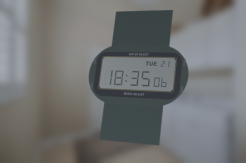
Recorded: 18,35,06
